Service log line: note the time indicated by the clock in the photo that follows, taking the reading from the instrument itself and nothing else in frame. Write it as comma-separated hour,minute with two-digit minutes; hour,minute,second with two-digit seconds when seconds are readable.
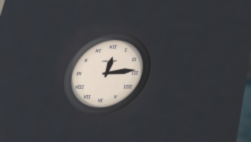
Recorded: 12,14
